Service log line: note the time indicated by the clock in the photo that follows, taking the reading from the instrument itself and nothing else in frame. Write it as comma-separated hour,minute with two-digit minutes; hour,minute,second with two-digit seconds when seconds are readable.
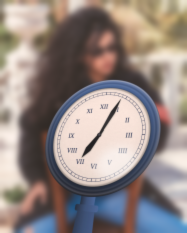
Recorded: 7,04
